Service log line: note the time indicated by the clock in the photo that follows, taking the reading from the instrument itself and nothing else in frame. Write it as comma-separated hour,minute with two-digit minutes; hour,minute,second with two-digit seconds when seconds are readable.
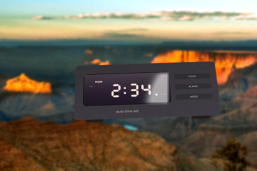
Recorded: 2,34
